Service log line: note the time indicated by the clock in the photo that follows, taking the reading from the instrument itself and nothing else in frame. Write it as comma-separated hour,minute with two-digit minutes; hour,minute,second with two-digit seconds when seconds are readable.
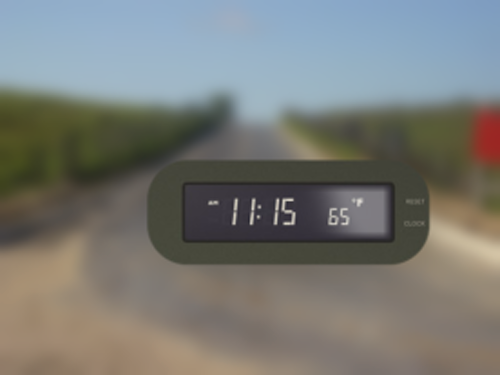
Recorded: 11,15
